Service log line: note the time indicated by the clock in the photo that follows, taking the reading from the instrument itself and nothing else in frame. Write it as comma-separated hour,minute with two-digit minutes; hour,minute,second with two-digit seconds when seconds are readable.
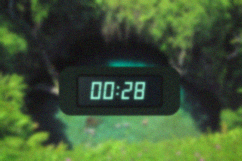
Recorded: 0,28
